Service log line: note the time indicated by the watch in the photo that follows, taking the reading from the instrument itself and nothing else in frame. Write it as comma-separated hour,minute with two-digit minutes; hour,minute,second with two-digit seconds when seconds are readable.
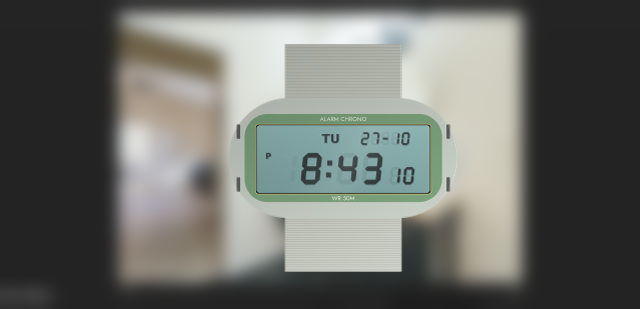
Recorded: 8,43,10
